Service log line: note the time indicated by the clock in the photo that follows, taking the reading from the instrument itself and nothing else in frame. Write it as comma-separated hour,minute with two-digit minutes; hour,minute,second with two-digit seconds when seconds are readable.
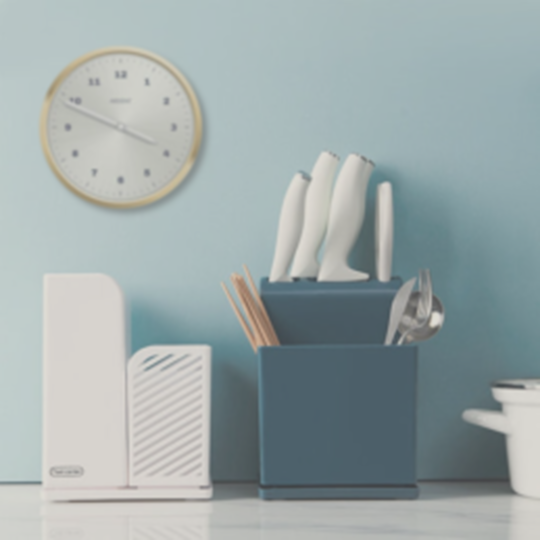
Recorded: 3,49
